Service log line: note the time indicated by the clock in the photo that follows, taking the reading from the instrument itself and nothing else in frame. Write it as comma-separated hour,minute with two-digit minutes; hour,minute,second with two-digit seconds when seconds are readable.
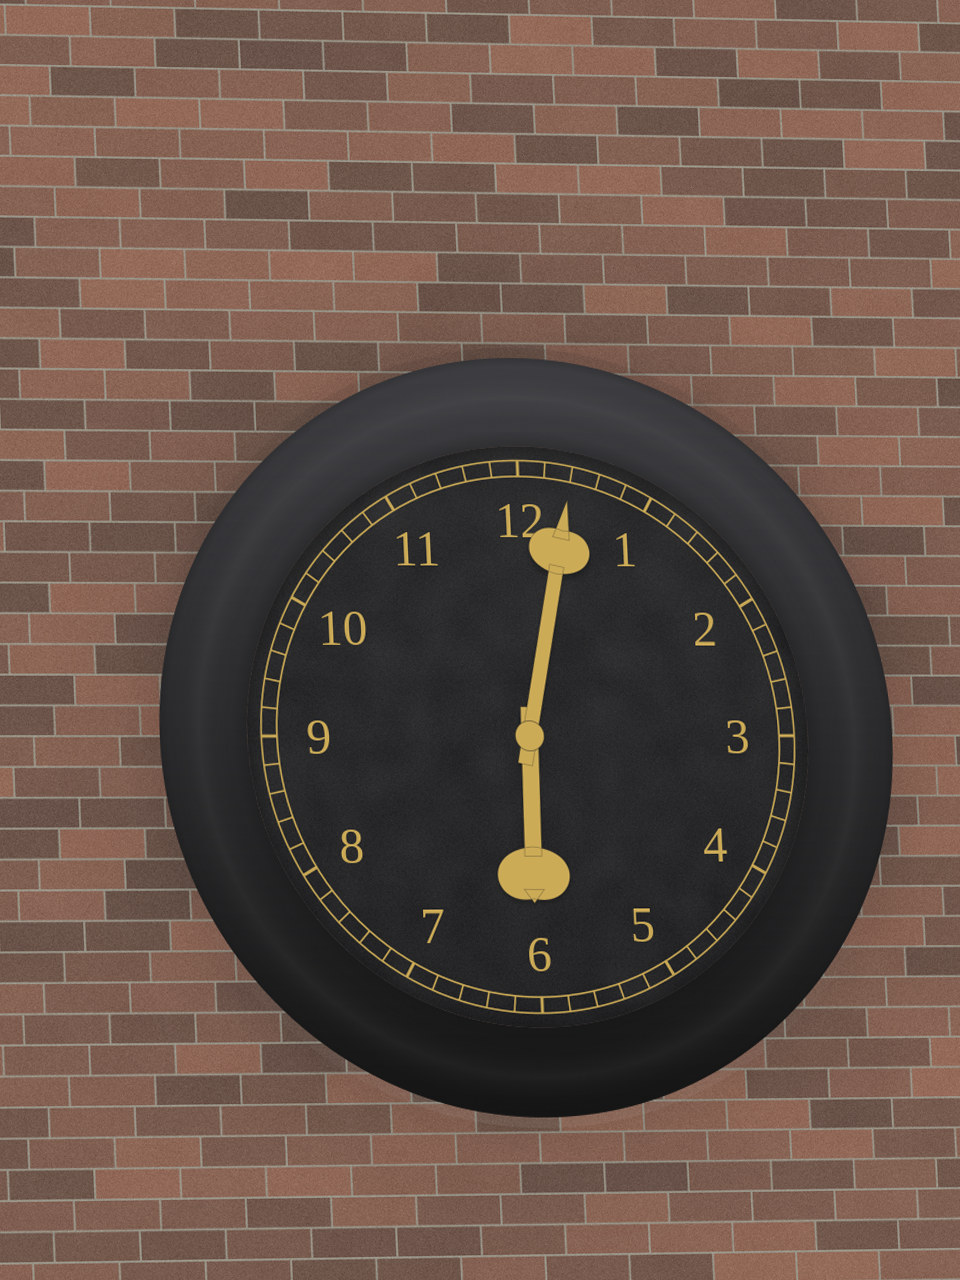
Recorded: 6,02
